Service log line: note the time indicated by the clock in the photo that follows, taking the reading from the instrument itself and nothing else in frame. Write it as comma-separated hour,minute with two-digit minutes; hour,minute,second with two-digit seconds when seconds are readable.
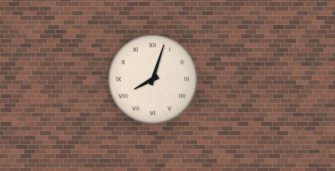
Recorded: 8,03
